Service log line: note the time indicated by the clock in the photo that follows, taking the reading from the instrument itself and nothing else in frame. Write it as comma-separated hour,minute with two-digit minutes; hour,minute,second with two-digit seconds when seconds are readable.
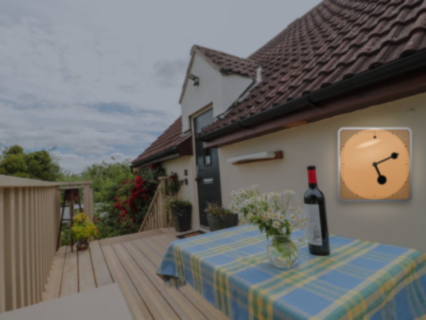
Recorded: 5,11
